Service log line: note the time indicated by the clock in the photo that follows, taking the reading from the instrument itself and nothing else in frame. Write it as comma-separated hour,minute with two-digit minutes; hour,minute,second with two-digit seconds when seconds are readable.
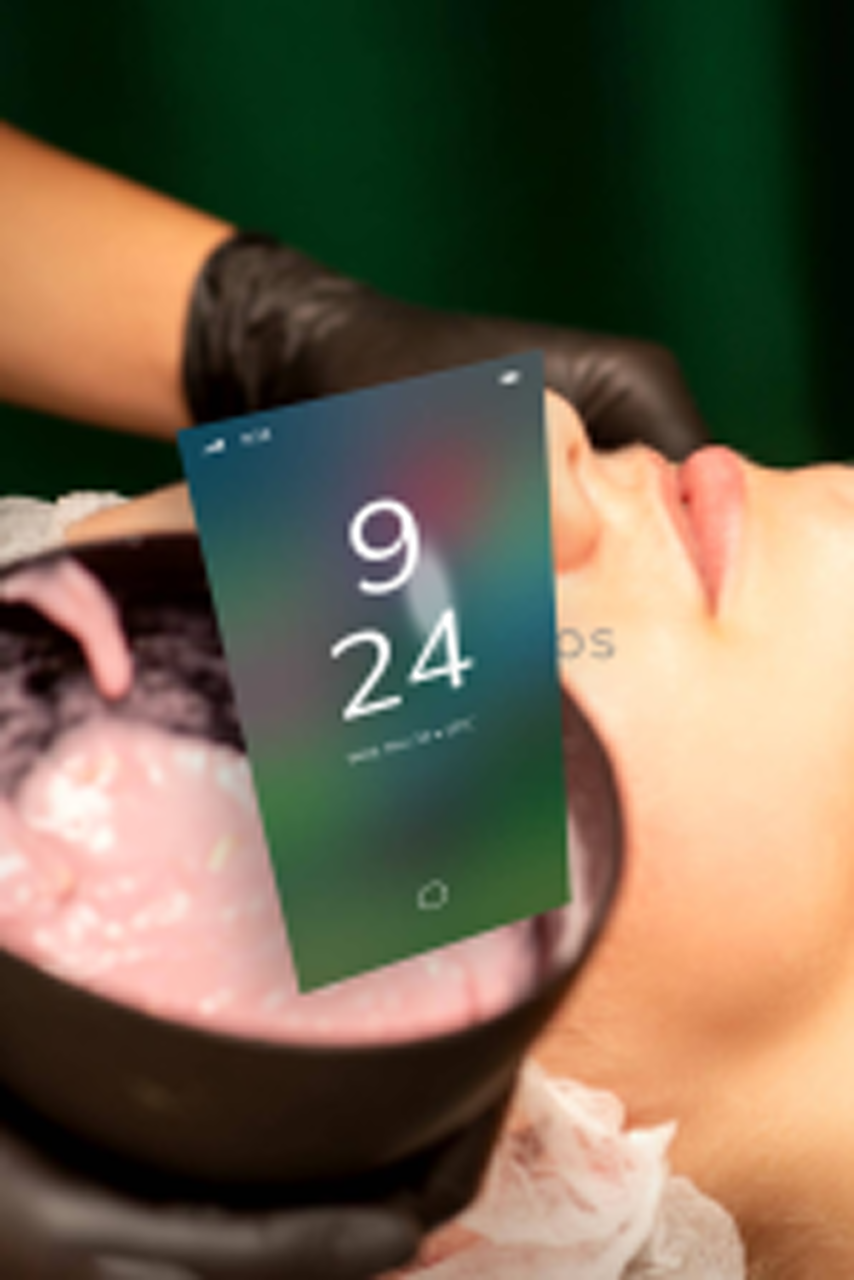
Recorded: 9,24
